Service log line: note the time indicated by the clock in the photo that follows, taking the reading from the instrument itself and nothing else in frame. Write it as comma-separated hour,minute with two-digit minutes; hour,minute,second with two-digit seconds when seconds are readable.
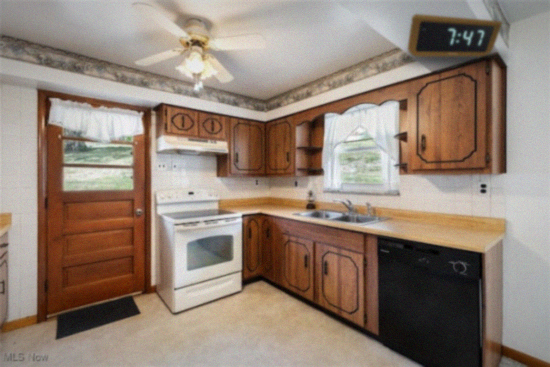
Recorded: 7,47
